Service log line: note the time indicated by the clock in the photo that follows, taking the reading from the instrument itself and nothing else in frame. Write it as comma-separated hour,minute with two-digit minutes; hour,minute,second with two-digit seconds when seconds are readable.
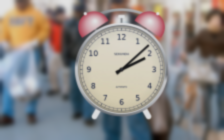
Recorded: 2,08
